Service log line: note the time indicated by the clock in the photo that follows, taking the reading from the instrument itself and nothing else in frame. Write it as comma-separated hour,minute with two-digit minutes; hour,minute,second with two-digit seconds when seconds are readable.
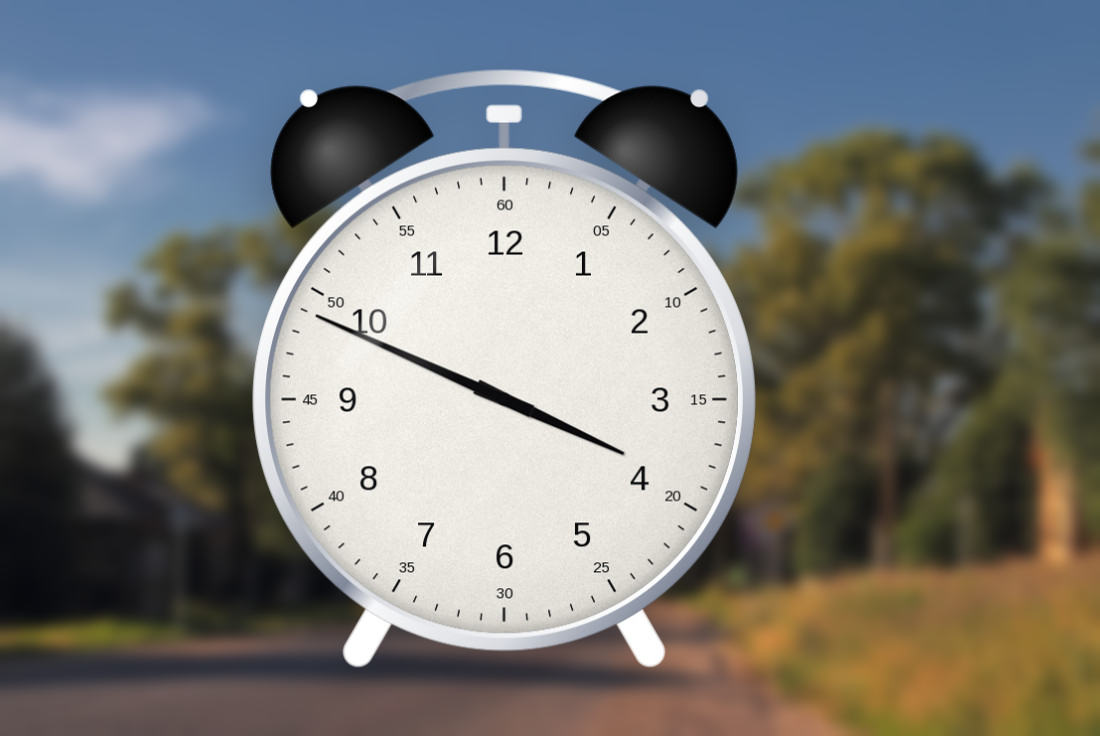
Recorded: 3,49
